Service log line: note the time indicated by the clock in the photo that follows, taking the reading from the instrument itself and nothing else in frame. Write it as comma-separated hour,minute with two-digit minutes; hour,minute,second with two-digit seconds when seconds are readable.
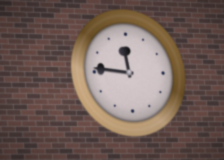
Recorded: 11,46
